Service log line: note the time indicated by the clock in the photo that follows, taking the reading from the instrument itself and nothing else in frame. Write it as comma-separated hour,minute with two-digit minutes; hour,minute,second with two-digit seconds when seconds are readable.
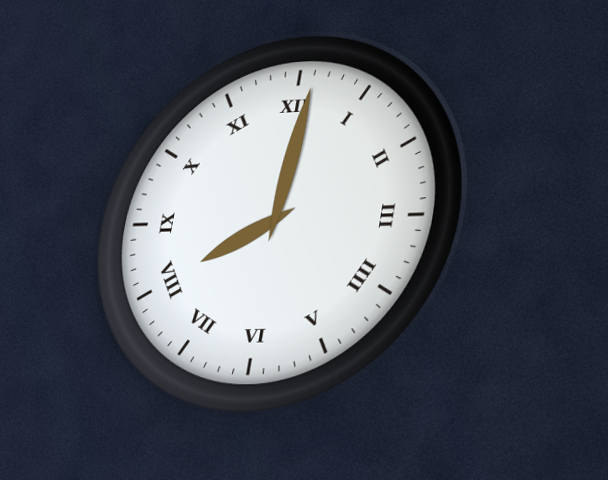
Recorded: 8,01
